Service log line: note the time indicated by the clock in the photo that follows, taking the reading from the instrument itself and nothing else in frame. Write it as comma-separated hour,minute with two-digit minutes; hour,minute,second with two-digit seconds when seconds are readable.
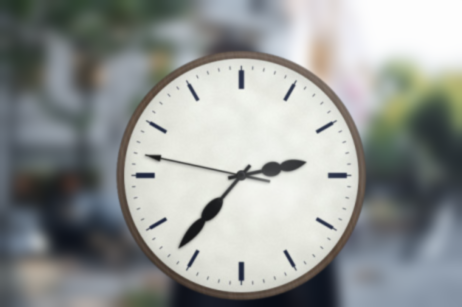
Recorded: 2,36,47
